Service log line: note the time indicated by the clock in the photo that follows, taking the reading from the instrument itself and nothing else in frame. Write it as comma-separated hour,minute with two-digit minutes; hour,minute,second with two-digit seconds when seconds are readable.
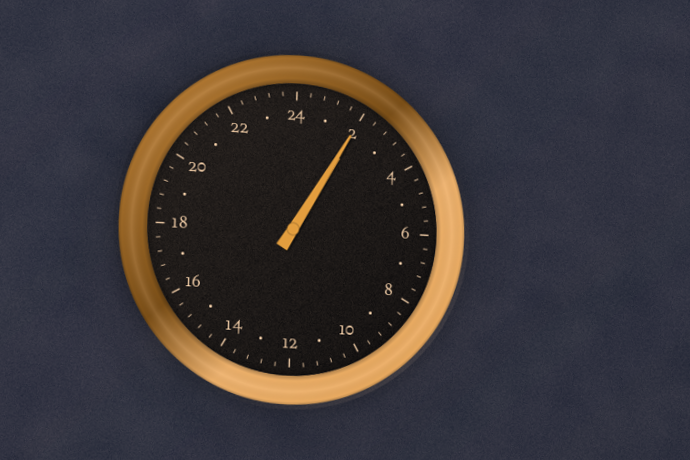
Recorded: 2,05
